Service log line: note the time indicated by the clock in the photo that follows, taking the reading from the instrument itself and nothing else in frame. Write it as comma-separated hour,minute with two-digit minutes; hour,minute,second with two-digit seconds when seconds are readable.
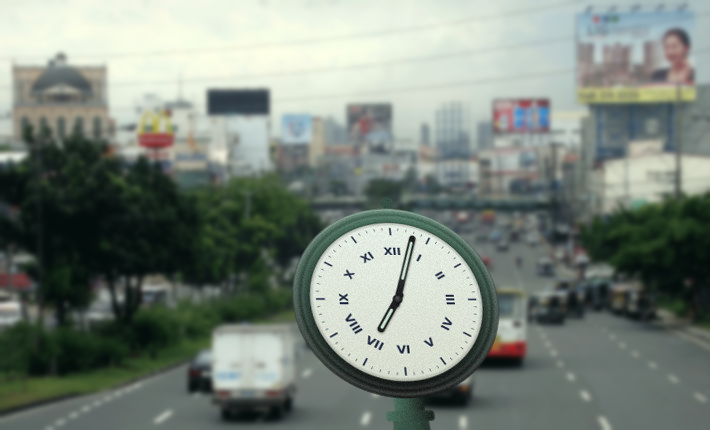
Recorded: 7,03
